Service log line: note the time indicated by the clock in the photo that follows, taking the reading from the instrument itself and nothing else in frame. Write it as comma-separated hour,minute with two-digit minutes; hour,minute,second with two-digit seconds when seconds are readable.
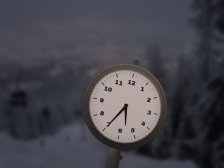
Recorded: 5,35
